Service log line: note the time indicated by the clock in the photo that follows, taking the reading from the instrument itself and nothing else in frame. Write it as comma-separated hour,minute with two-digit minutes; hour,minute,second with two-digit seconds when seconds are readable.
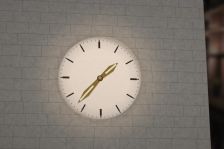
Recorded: 1,37
